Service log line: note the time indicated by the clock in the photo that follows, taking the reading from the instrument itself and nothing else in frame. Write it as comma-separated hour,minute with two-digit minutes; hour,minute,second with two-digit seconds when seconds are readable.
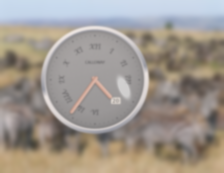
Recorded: 4,36
